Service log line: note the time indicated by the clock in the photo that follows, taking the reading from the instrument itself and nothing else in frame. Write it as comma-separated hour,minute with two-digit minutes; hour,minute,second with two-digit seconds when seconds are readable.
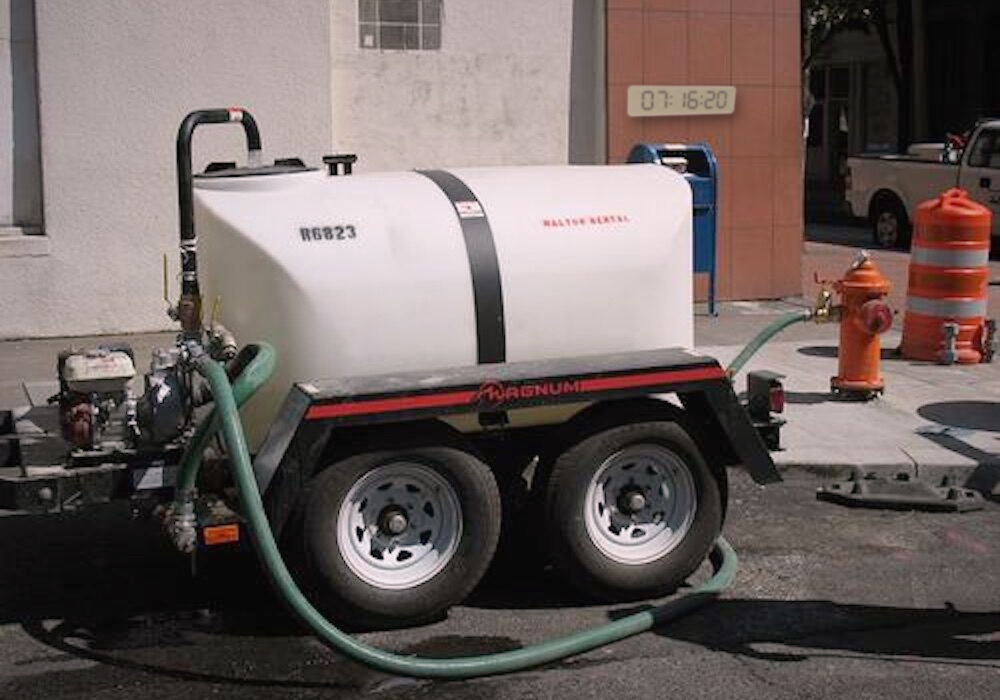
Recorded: 7,16,20
